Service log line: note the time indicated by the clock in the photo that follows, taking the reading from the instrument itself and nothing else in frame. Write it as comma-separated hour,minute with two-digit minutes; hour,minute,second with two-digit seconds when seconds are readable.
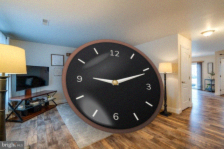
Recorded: 9,11
